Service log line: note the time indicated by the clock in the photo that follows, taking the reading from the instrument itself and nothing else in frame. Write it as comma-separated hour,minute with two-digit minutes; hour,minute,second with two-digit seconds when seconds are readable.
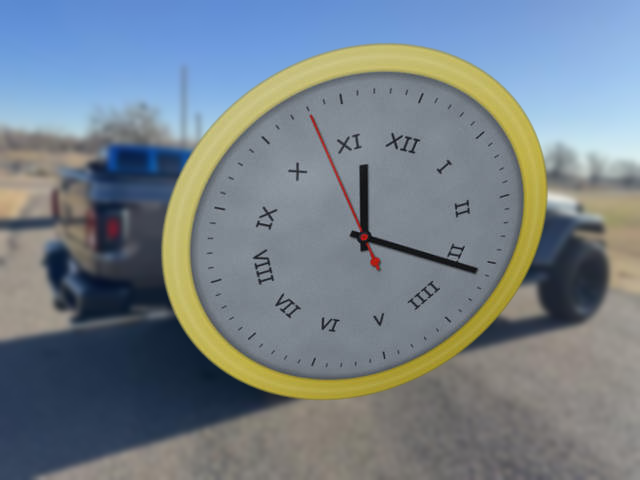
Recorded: 11,15,53
